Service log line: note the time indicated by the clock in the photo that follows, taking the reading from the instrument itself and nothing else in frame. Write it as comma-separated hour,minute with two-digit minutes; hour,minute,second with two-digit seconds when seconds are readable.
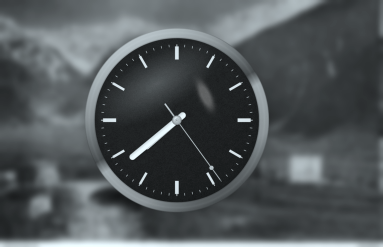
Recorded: 7,38,24
